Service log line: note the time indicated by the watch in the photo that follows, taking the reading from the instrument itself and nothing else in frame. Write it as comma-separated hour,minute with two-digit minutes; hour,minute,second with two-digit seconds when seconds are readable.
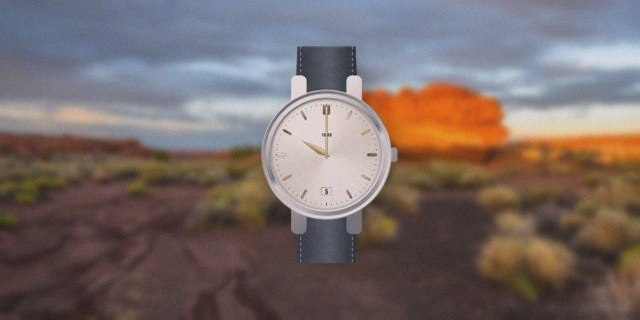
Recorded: 10,00
